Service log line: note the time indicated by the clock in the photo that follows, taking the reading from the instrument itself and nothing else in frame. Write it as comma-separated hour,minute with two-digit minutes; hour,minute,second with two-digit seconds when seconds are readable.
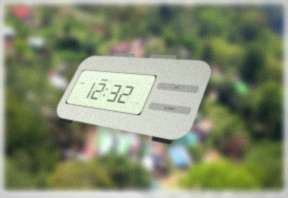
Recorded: 12,32
